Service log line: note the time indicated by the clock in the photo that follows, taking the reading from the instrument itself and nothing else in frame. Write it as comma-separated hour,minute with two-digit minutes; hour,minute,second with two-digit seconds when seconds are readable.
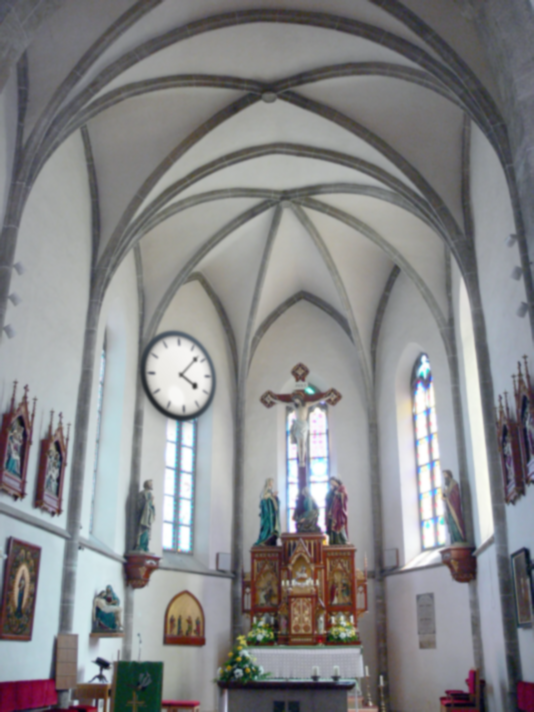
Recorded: 4,08
